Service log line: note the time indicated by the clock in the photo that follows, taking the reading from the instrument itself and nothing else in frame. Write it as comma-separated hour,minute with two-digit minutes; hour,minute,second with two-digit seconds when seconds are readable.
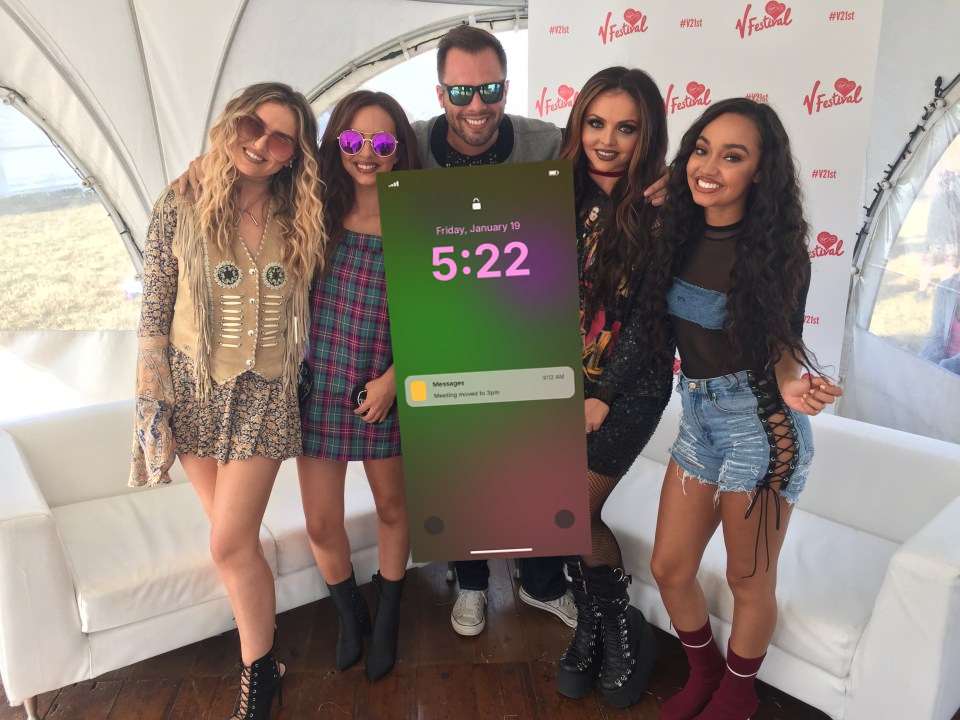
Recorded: 5,22
